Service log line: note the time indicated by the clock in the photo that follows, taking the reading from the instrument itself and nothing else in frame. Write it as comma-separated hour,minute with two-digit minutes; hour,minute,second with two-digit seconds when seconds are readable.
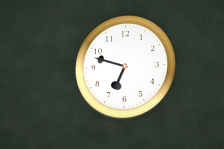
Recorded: 6,48
